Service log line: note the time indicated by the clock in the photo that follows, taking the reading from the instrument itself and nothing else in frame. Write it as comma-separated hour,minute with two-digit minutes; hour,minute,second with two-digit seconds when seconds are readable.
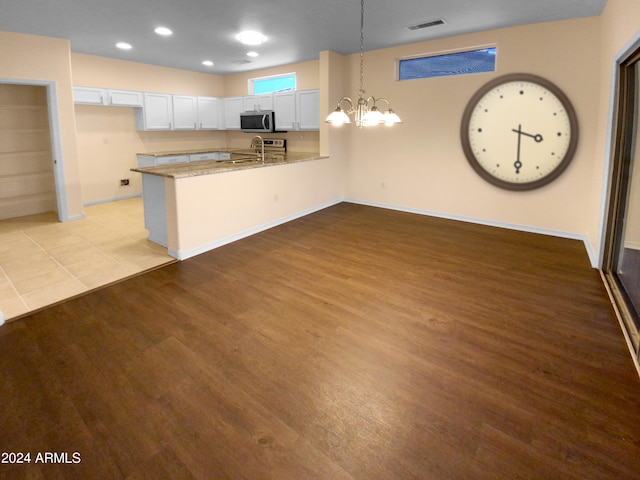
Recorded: 3,30
